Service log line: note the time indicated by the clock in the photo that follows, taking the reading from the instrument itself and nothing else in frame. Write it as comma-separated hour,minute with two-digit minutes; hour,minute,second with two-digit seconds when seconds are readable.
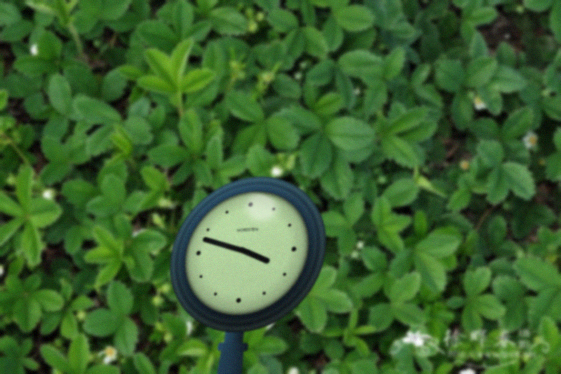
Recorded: 3,48
